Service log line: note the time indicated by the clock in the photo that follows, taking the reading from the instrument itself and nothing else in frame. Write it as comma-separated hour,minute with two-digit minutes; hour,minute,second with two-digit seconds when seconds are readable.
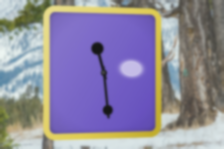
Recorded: 11,29
